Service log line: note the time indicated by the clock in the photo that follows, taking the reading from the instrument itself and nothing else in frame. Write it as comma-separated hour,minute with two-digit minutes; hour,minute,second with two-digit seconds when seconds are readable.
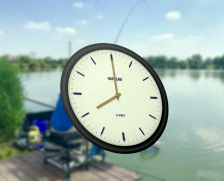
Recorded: 8,00
